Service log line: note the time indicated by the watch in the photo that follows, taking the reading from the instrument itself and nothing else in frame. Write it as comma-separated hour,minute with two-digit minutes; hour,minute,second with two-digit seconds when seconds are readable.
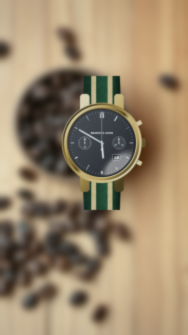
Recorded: 5,50
